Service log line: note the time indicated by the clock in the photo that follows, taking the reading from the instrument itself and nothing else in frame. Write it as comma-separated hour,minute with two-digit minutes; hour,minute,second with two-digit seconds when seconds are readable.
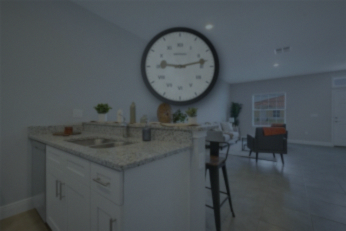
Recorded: 9,13
